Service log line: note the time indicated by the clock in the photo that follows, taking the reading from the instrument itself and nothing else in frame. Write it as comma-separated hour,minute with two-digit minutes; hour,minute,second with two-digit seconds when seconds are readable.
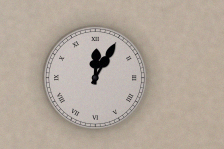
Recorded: 12,05
